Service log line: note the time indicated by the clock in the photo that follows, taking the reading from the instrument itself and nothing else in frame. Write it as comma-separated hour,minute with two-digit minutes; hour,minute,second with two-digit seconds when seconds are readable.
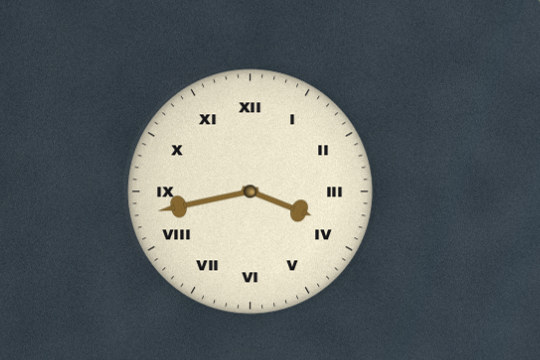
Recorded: 3,43
